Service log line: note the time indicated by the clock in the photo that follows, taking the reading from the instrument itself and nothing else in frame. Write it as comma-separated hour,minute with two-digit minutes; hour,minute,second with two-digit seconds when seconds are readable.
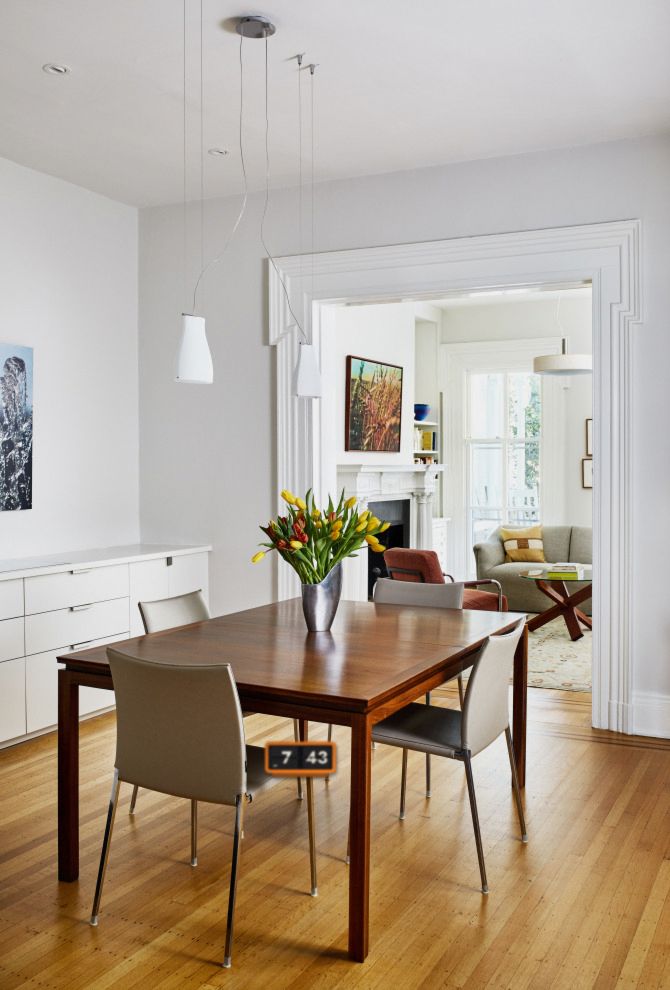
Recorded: 7,43
